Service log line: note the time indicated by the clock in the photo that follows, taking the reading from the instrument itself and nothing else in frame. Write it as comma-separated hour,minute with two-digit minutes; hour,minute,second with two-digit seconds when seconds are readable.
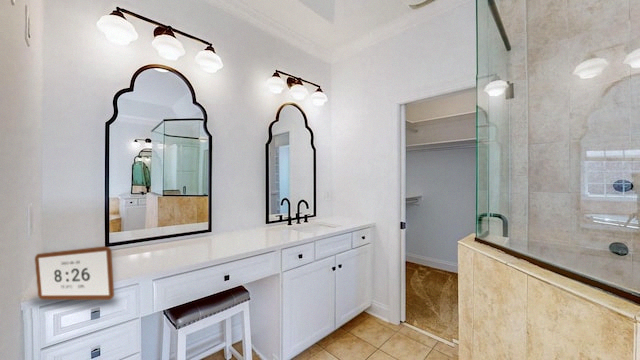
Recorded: 8,26
